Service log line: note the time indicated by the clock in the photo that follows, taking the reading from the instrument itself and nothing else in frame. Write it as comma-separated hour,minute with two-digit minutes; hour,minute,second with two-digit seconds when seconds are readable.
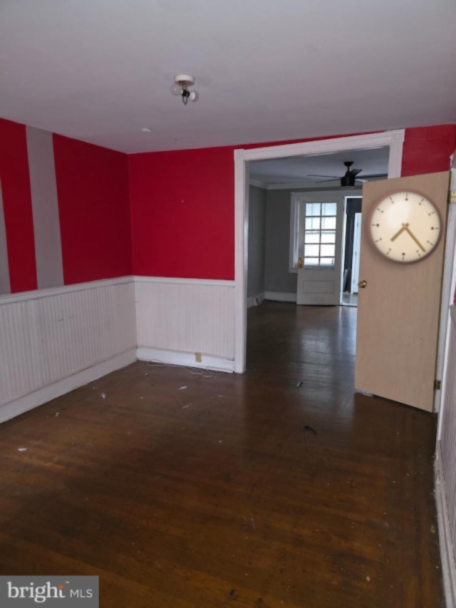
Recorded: 7,23
